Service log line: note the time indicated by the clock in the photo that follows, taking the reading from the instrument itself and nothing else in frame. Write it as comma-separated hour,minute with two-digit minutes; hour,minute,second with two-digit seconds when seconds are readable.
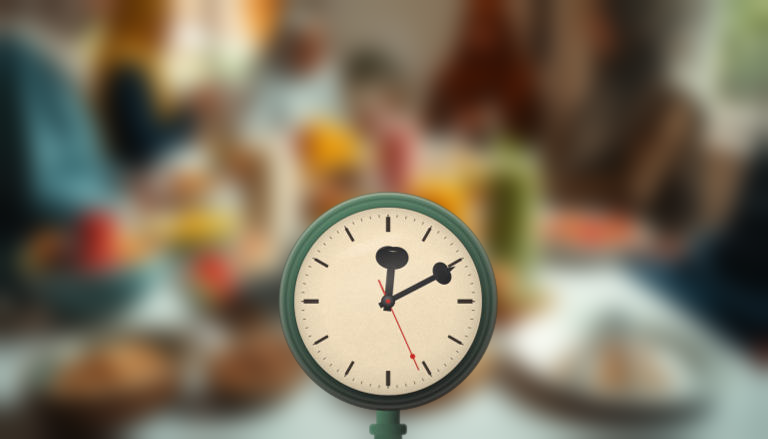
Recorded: 12,10,26
